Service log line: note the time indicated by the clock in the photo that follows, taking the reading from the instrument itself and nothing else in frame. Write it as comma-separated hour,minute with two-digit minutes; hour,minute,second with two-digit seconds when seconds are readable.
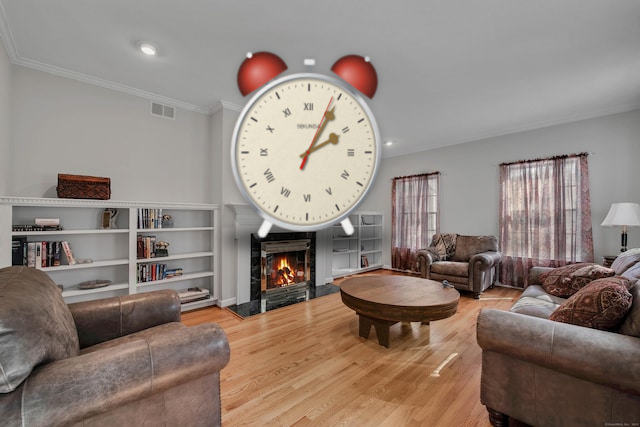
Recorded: 2,05,04
